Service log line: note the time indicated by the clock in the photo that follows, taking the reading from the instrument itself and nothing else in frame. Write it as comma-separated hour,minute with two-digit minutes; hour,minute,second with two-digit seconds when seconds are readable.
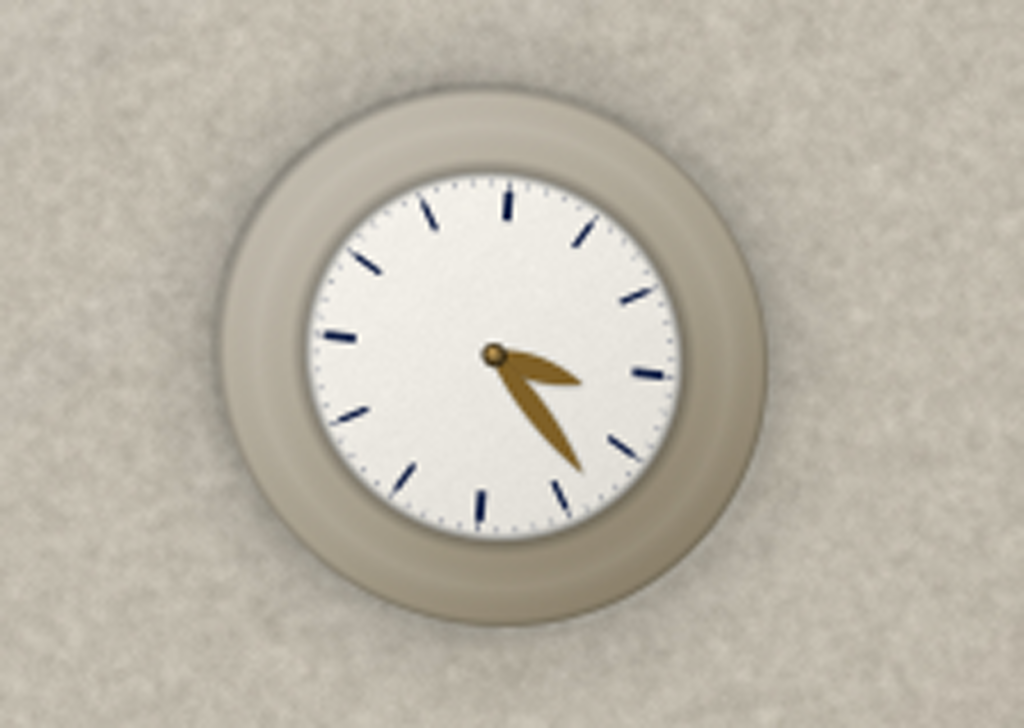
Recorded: 3,23
